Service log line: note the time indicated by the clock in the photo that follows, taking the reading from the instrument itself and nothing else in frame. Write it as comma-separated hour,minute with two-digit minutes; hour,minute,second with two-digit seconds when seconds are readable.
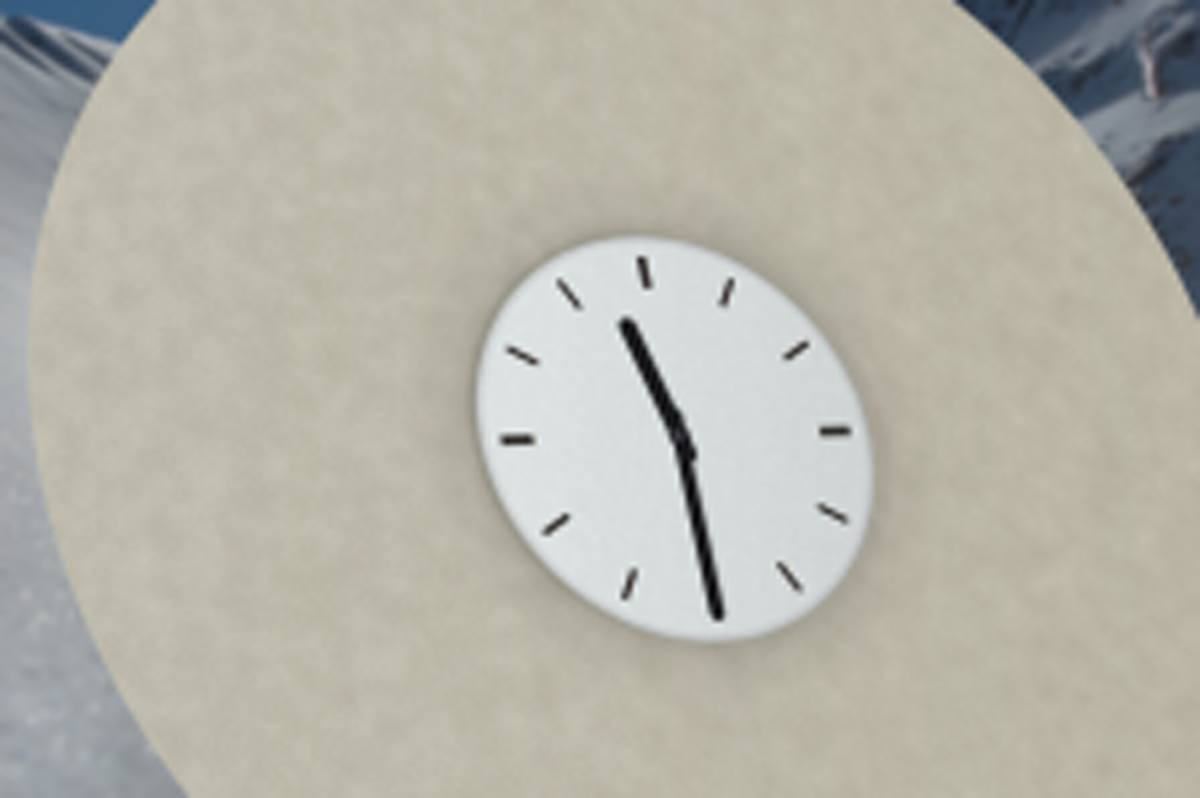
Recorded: 11,30
